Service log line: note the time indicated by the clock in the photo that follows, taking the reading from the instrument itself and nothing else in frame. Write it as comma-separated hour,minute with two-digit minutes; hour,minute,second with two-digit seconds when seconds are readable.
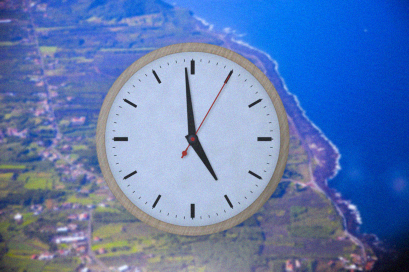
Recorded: 4,59,05
